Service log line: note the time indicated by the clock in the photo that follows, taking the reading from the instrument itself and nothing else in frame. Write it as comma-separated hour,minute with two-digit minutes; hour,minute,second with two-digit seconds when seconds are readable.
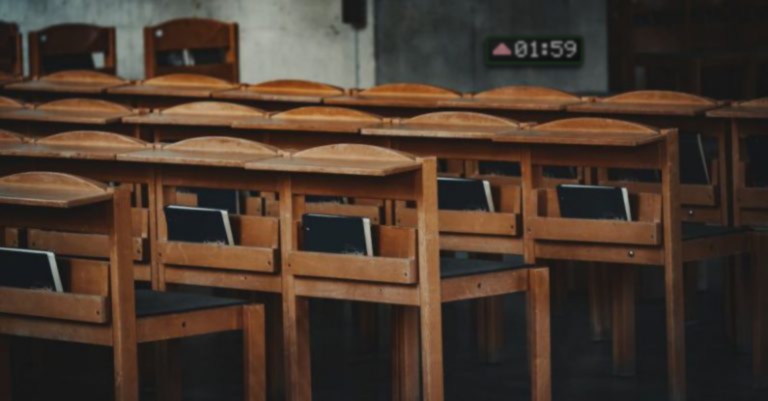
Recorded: 1,59
